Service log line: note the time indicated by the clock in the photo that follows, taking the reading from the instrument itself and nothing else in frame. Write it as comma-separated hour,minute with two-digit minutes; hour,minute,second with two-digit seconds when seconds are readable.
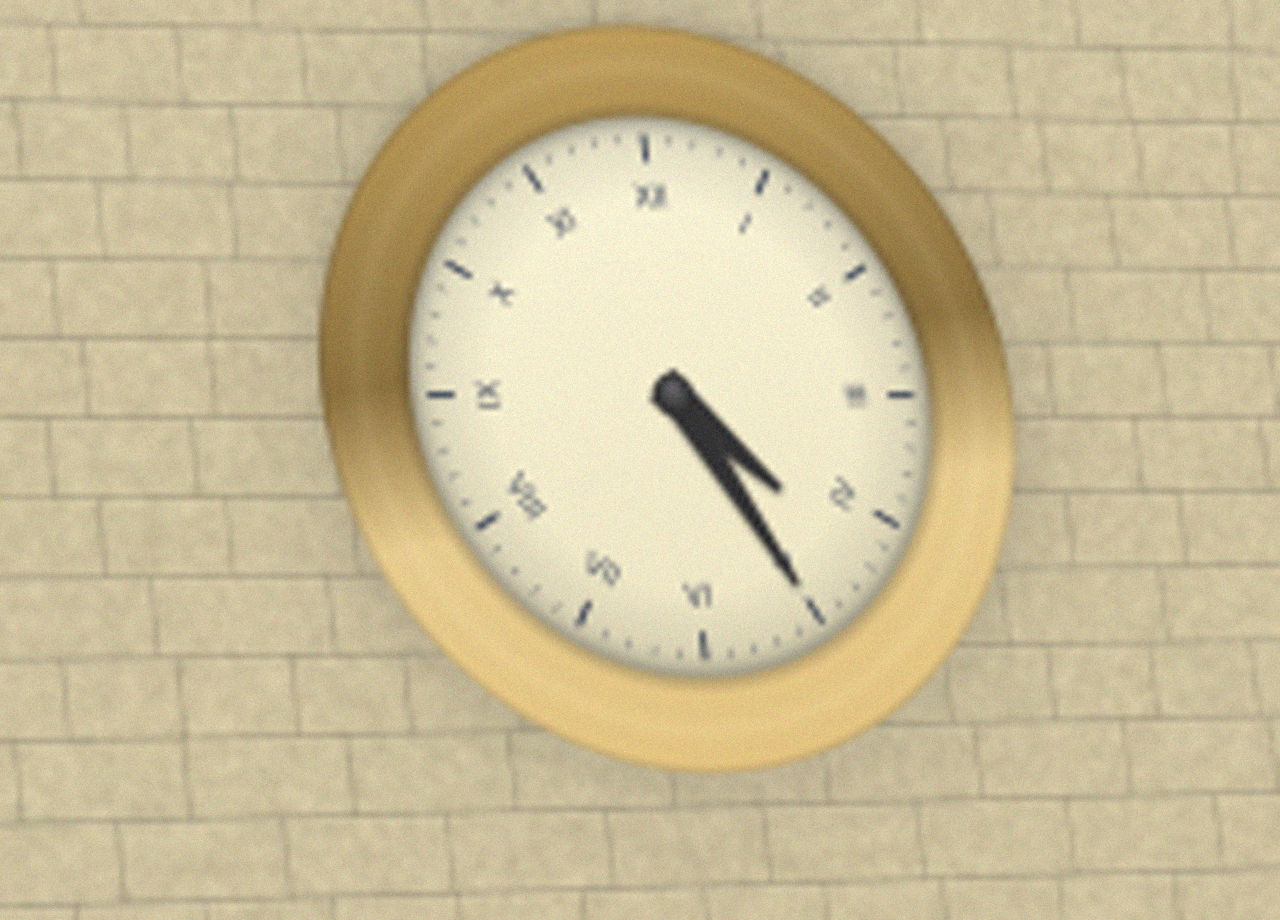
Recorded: 4,25
